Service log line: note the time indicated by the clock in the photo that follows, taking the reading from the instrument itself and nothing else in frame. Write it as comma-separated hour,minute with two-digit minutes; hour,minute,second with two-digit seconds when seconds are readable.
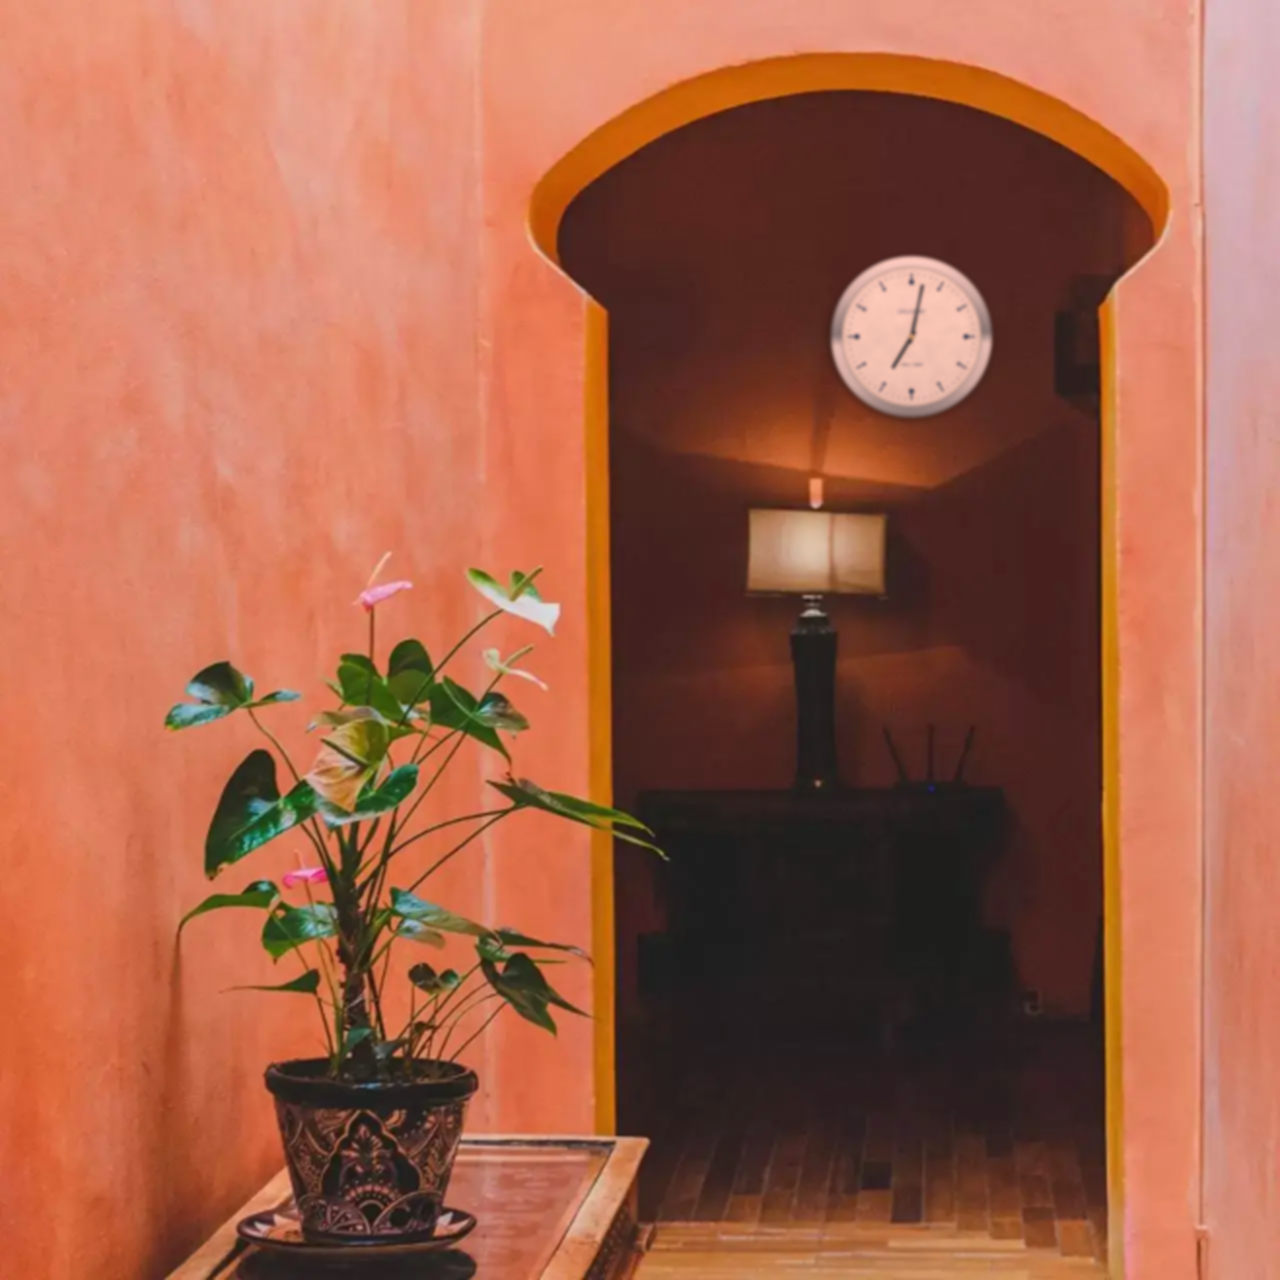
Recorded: 7,02
